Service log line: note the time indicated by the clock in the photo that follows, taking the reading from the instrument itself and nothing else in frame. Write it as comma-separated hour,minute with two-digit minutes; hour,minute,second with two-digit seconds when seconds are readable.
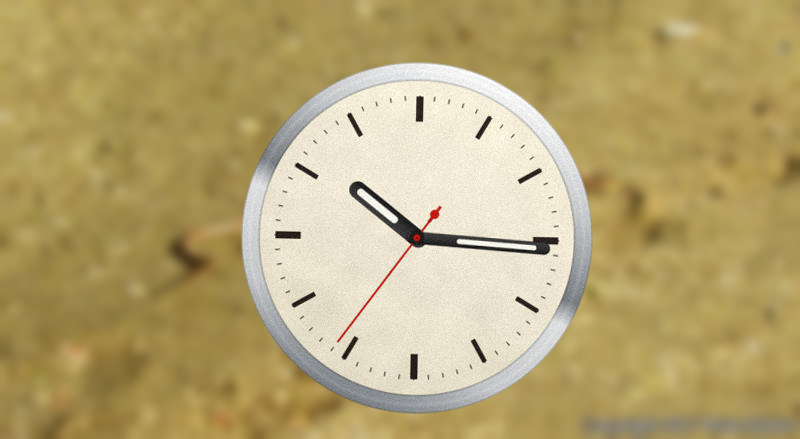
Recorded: 10,15,36
